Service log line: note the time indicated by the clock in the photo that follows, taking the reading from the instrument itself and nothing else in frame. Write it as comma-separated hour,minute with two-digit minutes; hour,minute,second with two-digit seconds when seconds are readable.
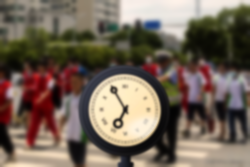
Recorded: 6,55
